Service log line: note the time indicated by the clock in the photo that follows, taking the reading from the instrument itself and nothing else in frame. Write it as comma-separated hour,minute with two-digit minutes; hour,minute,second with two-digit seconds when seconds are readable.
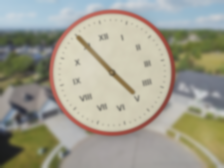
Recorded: 4,55
